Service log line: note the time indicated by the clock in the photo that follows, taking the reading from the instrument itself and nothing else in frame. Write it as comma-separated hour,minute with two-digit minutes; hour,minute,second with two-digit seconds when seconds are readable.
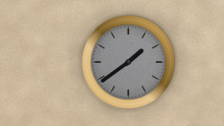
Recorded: 1,39
